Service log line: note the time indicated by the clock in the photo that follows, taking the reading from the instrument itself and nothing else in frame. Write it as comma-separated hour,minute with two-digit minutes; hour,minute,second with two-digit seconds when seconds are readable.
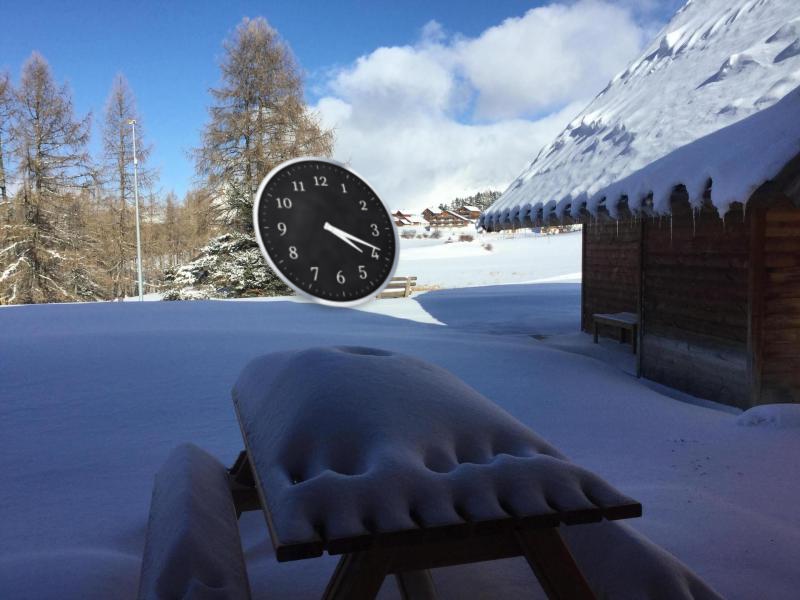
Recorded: 4,19
